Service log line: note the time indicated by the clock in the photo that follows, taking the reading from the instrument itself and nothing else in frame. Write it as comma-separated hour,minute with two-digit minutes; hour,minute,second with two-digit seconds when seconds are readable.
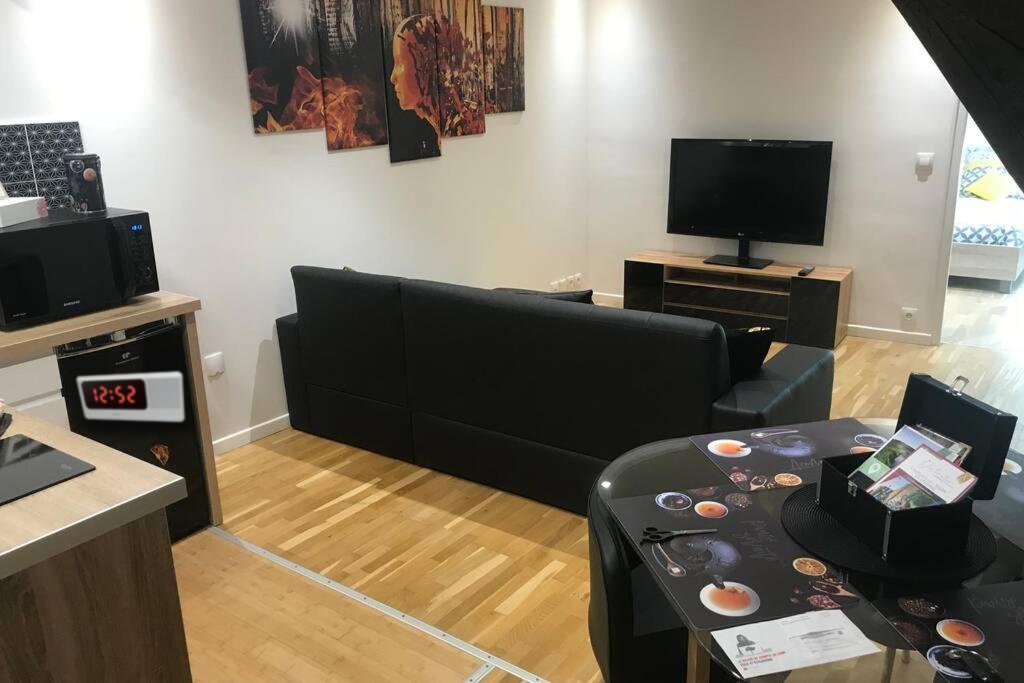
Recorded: 12,52
